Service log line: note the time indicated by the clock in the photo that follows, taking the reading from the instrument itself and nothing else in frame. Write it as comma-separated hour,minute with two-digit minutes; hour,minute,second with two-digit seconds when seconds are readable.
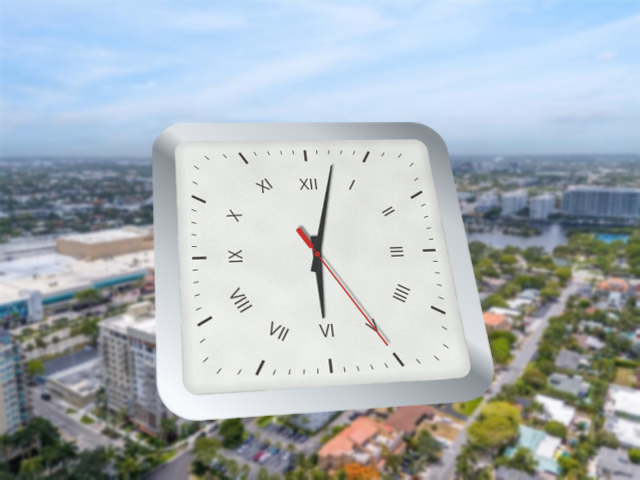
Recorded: 6,02,25
